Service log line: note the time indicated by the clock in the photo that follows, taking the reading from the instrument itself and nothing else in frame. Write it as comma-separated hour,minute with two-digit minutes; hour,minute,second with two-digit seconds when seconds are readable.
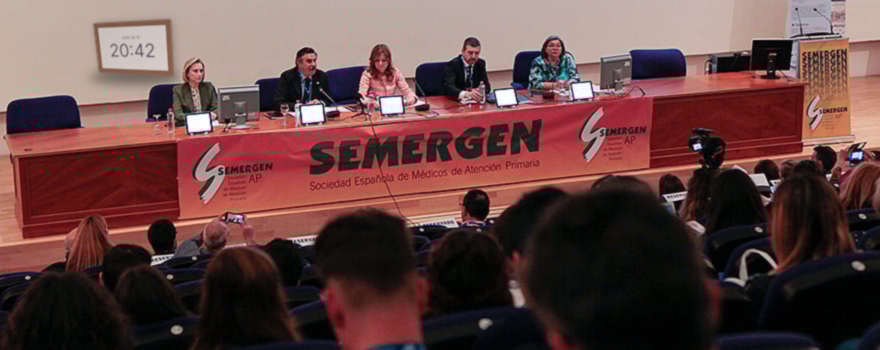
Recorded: 20,42
